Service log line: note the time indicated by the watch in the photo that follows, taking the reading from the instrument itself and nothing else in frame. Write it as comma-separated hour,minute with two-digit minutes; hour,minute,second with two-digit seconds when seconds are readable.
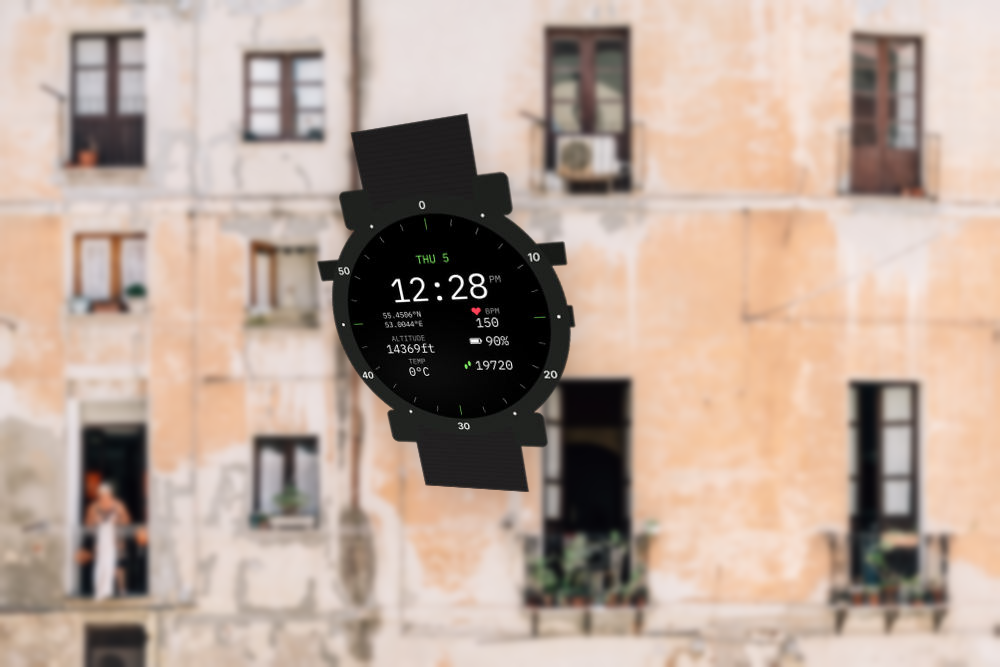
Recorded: 12,28
